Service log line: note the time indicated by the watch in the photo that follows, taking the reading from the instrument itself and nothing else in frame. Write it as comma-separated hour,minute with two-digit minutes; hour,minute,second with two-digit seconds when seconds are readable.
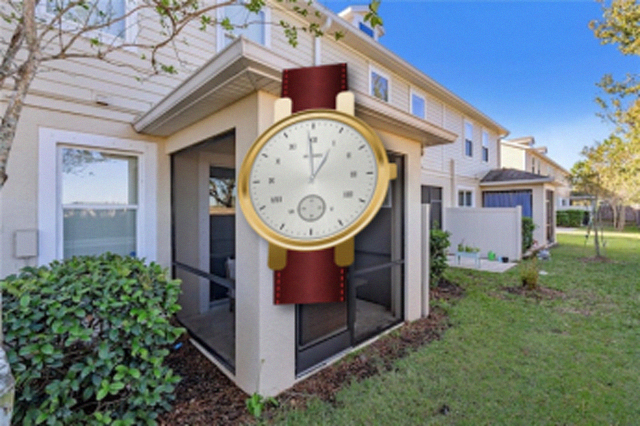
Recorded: 12,59
